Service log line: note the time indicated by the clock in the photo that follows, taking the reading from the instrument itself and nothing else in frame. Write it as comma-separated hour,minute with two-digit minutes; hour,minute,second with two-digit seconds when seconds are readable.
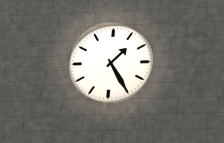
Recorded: 1,25
